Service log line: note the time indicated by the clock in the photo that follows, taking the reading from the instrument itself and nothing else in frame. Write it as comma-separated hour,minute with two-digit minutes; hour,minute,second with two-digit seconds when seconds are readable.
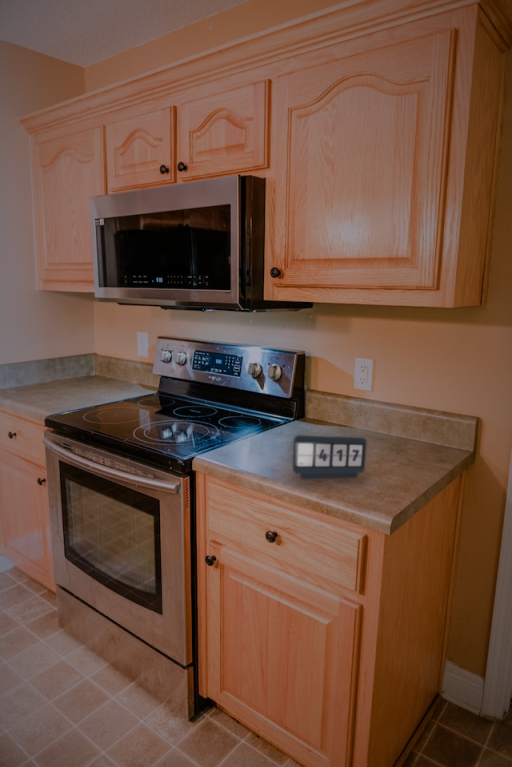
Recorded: 4,17
